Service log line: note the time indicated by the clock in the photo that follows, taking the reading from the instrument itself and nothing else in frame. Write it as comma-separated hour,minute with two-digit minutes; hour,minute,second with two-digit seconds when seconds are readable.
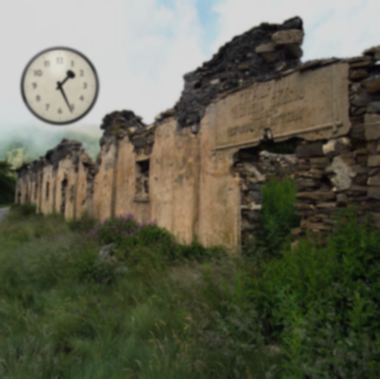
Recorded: 1,26
